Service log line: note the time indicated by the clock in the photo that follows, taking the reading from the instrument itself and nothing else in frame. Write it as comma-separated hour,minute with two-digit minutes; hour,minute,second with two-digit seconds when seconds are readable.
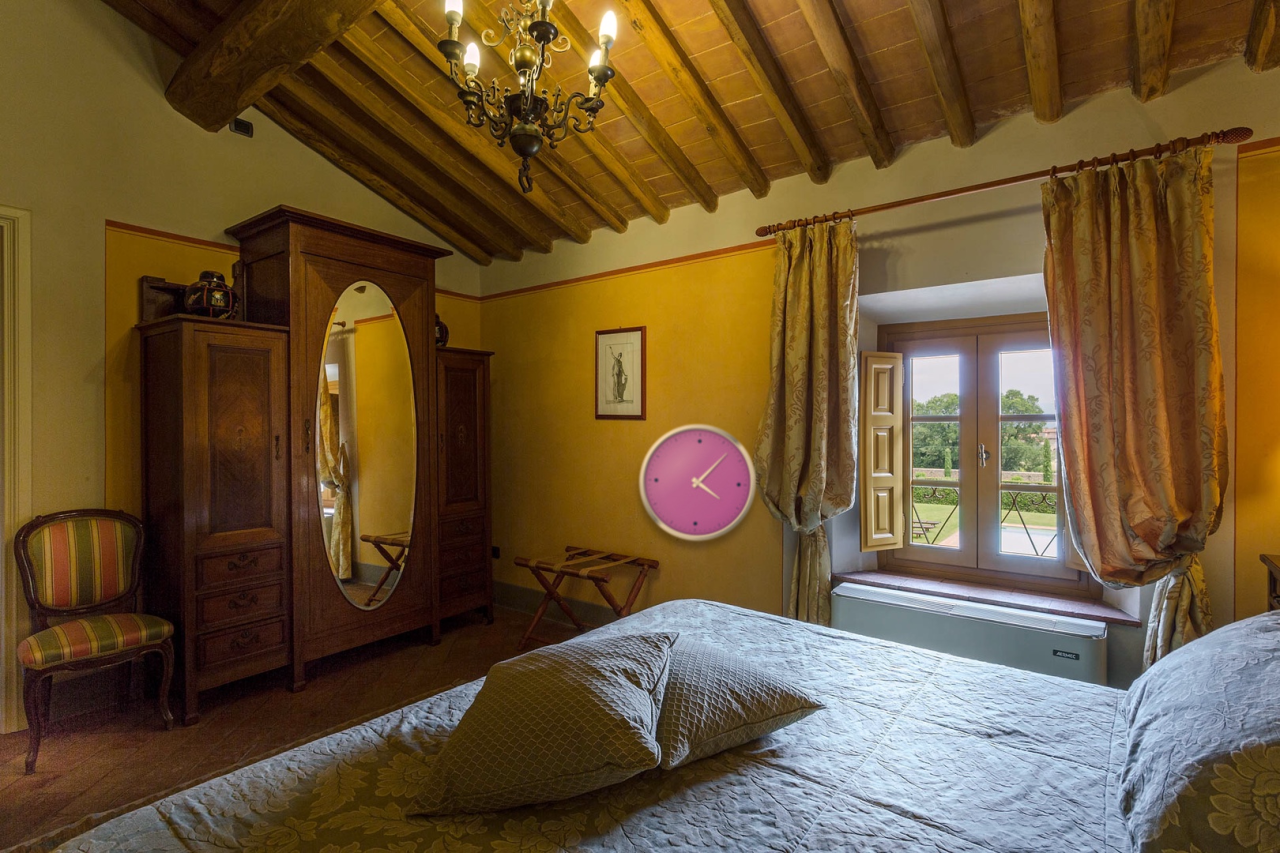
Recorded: 4,07
